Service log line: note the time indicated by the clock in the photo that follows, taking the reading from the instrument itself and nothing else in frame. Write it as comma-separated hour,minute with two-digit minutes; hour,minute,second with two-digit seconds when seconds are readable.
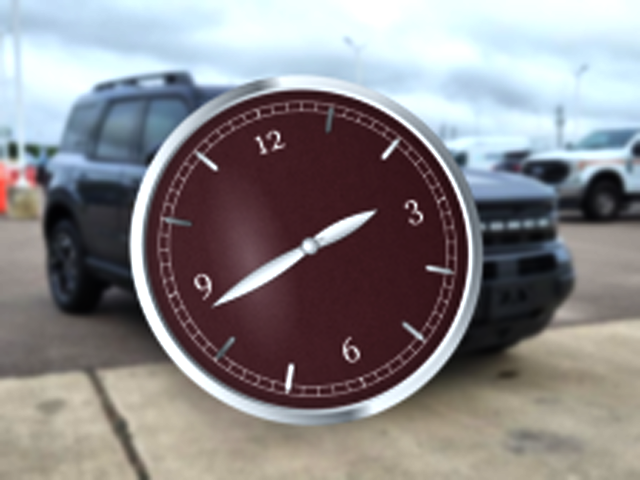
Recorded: 2,43
